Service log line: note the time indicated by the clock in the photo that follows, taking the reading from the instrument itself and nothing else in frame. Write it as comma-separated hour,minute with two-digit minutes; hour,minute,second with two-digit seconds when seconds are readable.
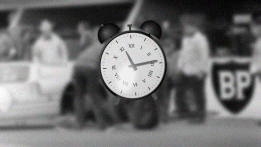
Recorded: 11,14
